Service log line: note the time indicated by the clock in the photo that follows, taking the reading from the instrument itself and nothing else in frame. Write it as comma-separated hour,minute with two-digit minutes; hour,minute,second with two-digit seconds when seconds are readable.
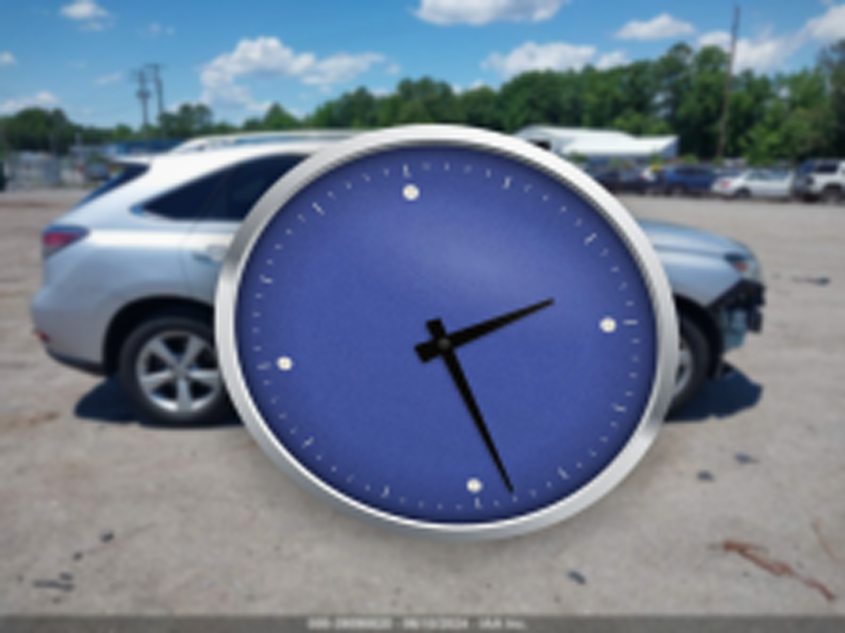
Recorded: 2,28
